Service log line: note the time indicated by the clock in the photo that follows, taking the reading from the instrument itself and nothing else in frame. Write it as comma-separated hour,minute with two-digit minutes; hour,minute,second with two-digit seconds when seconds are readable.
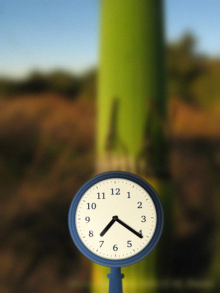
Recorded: 7,21
